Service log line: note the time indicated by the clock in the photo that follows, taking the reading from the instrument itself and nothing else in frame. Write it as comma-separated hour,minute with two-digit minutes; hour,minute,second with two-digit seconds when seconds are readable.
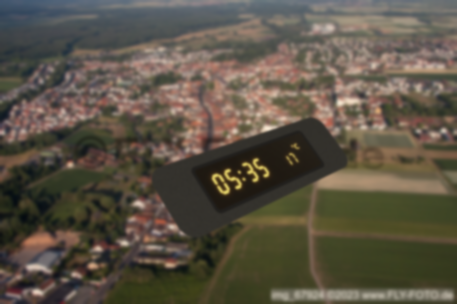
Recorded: 5,35
